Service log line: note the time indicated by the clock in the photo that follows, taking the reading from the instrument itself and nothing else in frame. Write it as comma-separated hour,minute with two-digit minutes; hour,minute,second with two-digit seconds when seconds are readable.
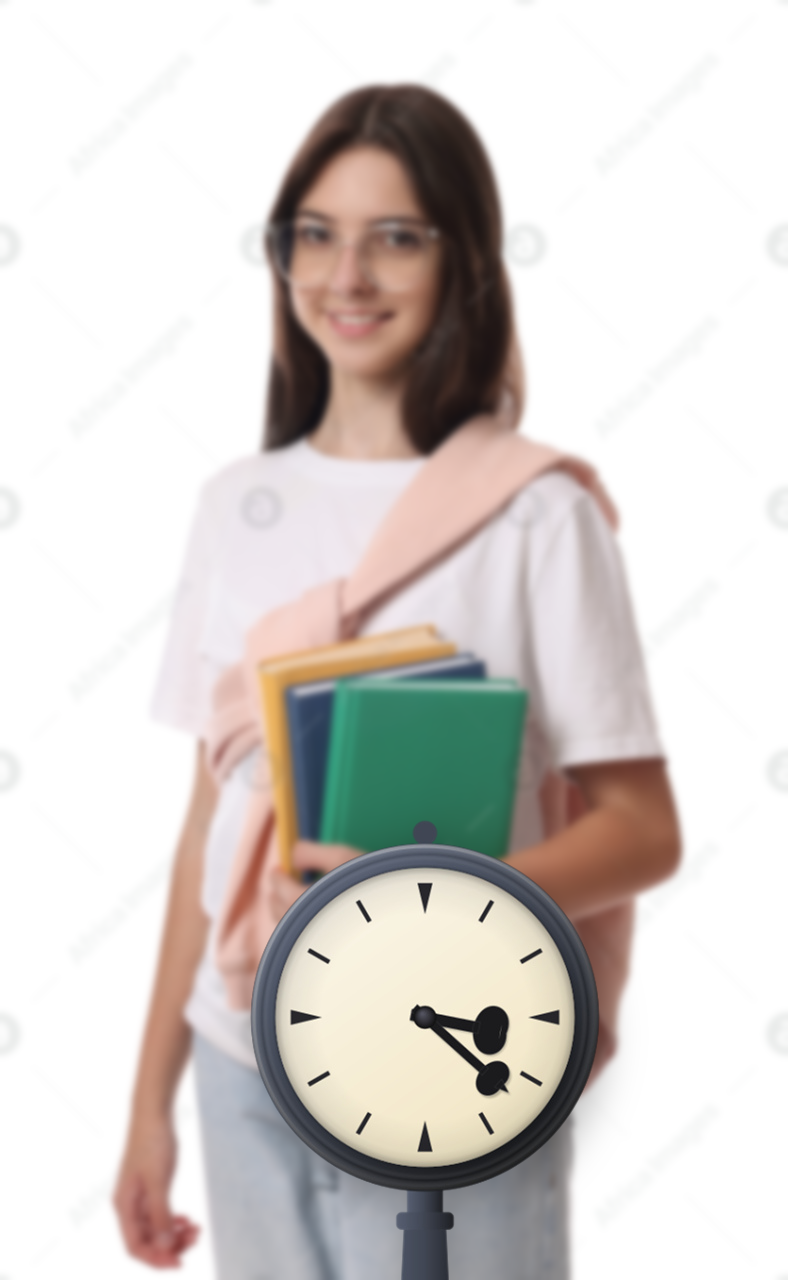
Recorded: 3,22
